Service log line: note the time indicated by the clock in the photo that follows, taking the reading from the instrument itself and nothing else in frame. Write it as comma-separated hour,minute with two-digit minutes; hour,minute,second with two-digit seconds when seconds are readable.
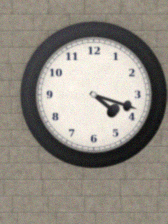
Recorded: 4,18
